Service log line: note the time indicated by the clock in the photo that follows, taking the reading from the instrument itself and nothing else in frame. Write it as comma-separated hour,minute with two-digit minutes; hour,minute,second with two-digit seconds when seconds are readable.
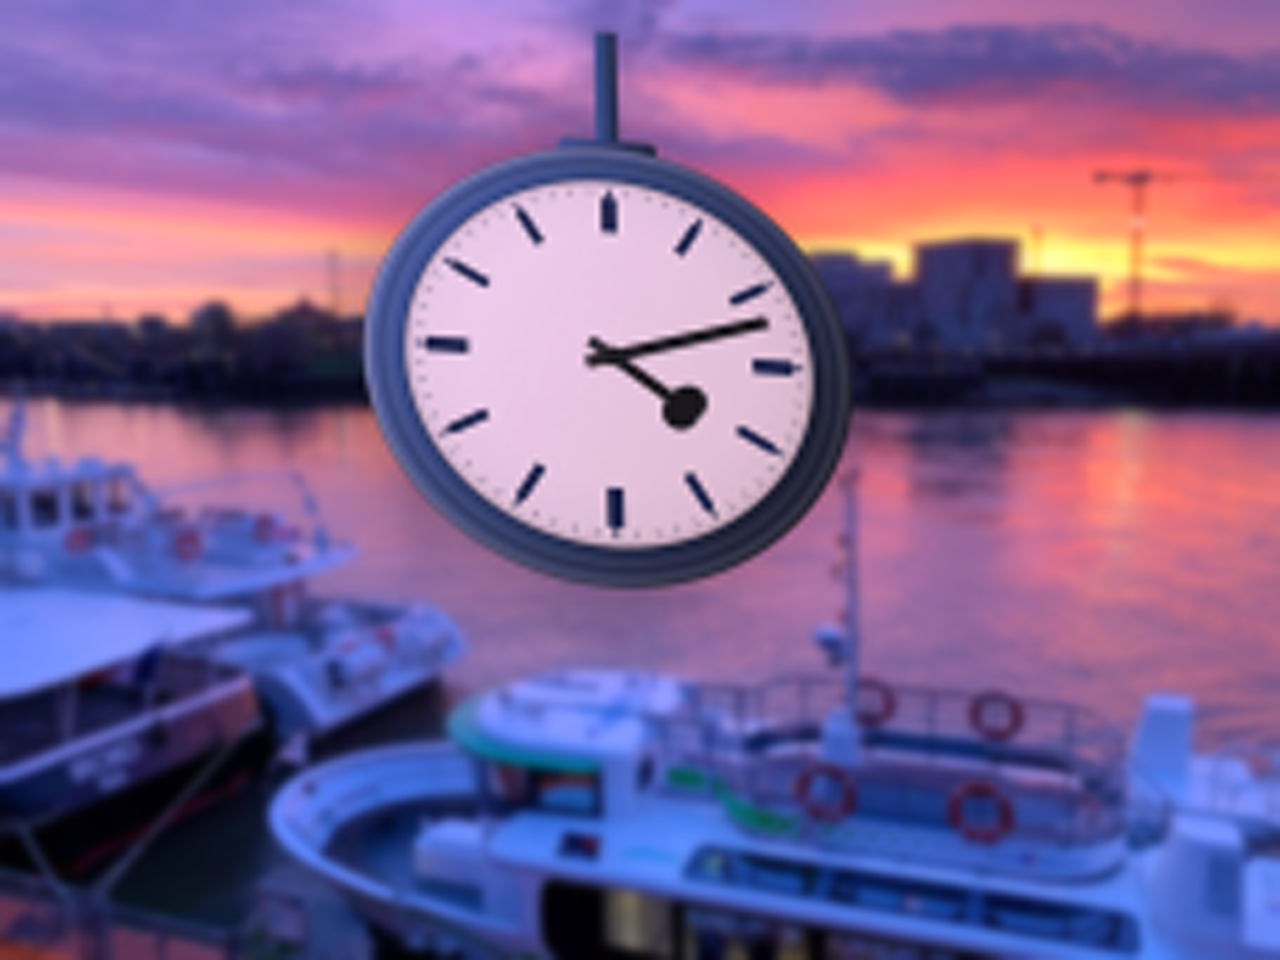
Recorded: 4,12
